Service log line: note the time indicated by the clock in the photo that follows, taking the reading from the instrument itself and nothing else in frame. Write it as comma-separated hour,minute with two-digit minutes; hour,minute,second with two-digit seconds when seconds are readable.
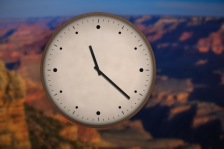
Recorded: 11,22
